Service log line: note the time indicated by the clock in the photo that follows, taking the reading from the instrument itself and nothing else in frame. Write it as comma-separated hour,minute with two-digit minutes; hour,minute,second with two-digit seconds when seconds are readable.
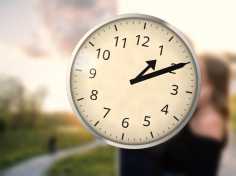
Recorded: 1,10
